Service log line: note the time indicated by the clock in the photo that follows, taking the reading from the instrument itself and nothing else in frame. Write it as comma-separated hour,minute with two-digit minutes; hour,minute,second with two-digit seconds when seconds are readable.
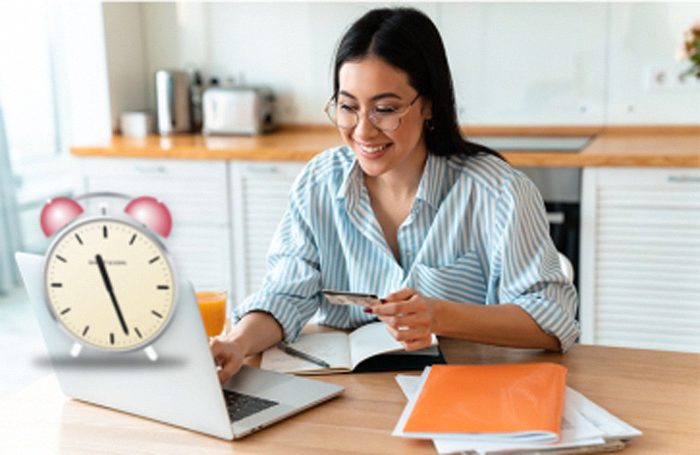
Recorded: 11,27
